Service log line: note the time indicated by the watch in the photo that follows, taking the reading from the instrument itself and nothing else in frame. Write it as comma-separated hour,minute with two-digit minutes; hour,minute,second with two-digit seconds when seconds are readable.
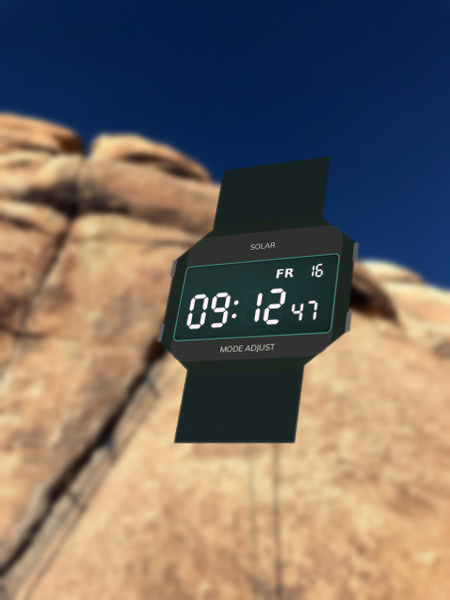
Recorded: 9,12,47
